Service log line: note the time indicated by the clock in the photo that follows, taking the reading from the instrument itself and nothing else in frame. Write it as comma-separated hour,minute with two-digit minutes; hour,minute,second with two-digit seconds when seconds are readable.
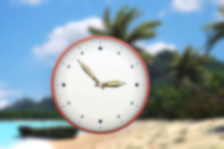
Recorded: 2,53
